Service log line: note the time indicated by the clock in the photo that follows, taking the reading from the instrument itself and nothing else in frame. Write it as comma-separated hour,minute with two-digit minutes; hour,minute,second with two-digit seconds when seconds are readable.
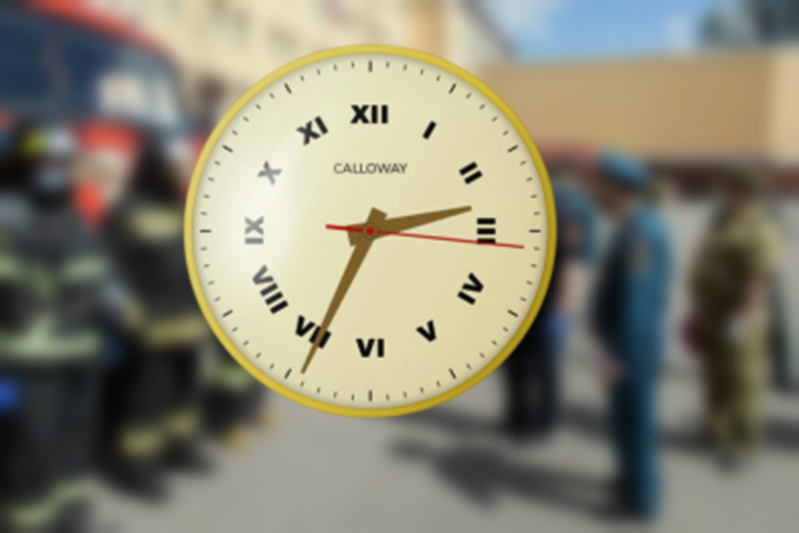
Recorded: 2,34,16
